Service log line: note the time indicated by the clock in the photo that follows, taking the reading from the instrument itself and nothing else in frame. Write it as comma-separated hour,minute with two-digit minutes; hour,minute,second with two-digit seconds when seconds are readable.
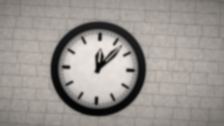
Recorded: 12,07
